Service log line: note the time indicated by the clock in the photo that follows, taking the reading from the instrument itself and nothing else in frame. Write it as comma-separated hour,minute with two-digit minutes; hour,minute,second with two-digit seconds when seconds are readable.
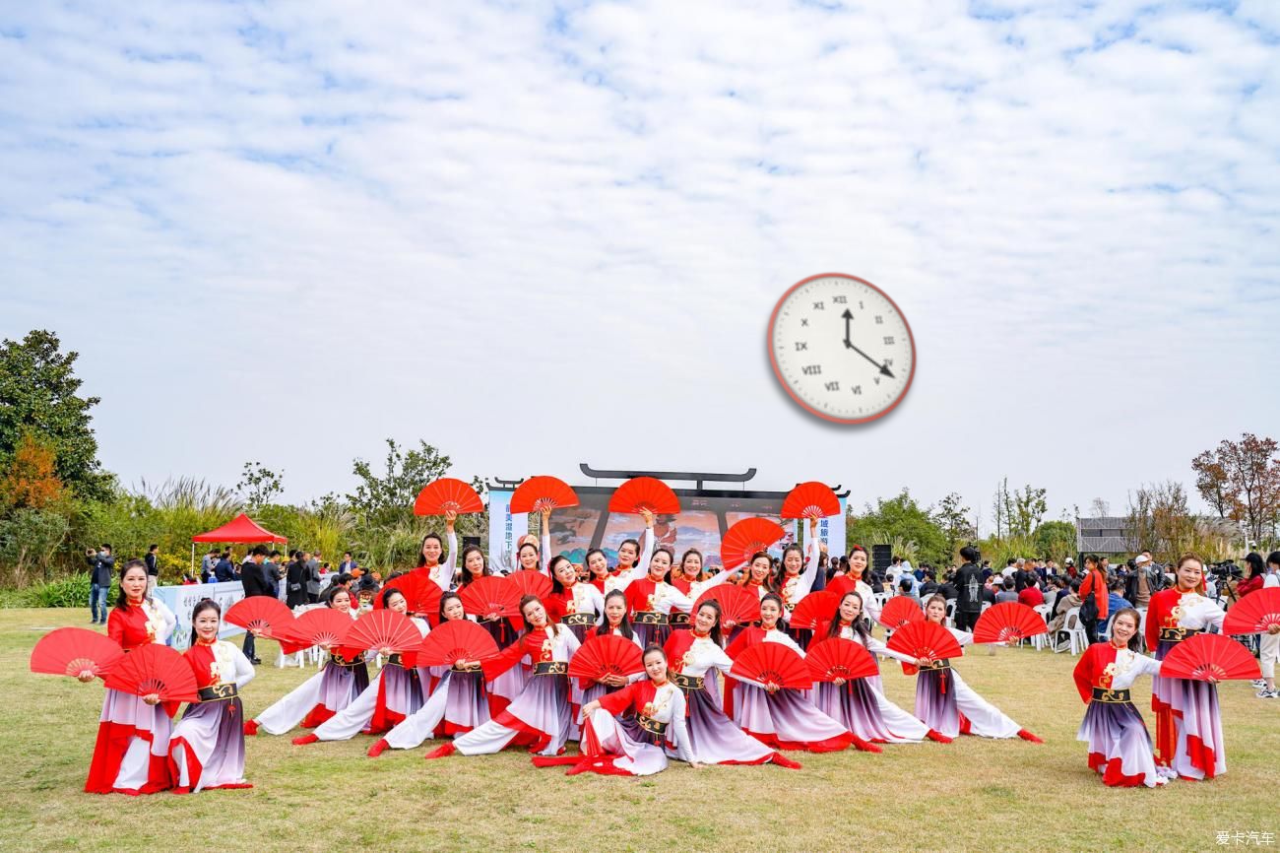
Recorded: 12,22
